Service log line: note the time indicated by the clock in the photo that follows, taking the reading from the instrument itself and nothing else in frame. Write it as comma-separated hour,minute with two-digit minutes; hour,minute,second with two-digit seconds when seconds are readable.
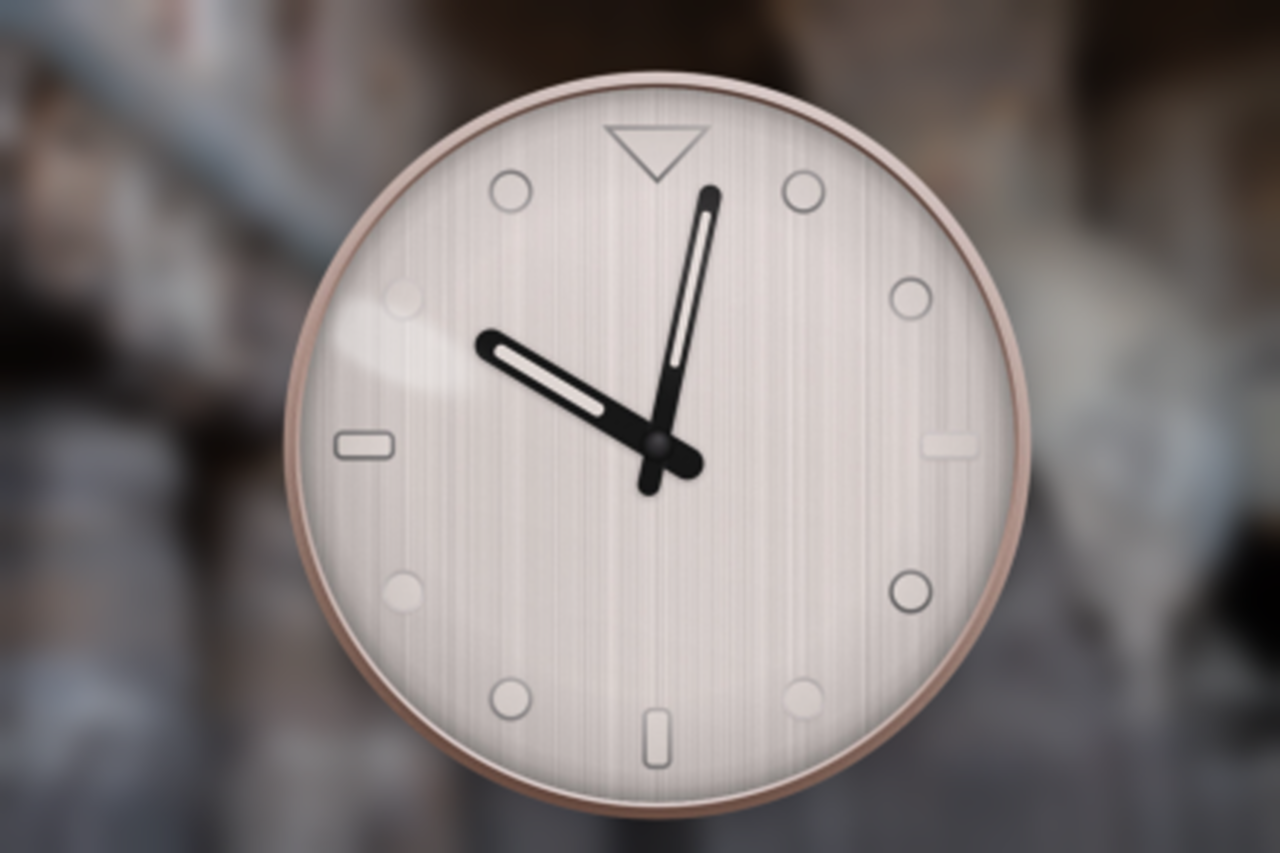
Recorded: 10,02
